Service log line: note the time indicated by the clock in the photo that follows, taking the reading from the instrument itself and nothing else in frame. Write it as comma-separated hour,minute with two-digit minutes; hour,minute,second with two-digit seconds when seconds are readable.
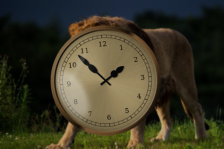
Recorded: 1,53
